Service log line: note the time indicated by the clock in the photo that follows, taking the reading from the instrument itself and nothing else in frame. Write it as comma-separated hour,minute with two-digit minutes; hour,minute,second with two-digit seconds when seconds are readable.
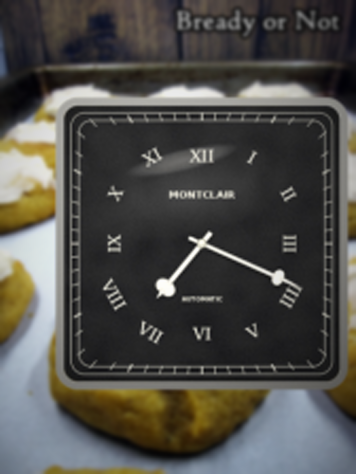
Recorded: 7,19
